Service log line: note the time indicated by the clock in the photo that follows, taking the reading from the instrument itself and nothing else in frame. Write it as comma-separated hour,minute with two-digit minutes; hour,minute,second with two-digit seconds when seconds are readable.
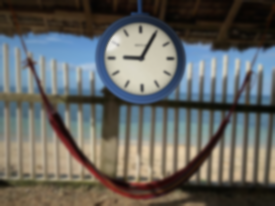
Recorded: 9,05
